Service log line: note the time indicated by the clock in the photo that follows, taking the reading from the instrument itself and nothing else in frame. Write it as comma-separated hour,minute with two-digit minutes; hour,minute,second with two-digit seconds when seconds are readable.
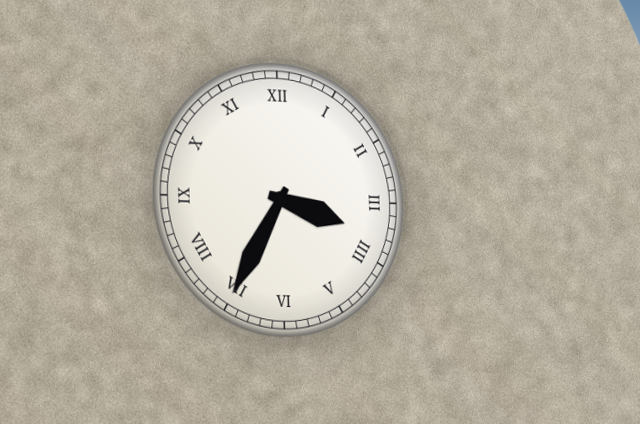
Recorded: 3,35
